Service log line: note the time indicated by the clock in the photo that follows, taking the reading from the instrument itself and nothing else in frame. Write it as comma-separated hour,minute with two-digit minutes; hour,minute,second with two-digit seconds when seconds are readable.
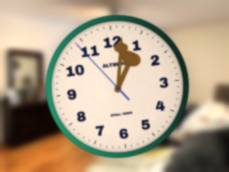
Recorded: 1,01,54
